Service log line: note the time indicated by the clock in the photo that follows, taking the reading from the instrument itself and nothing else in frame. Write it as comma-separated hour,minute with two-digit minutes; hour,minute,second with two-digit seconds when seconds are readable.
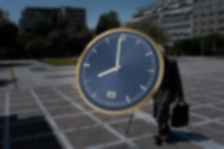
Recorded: 7,59
